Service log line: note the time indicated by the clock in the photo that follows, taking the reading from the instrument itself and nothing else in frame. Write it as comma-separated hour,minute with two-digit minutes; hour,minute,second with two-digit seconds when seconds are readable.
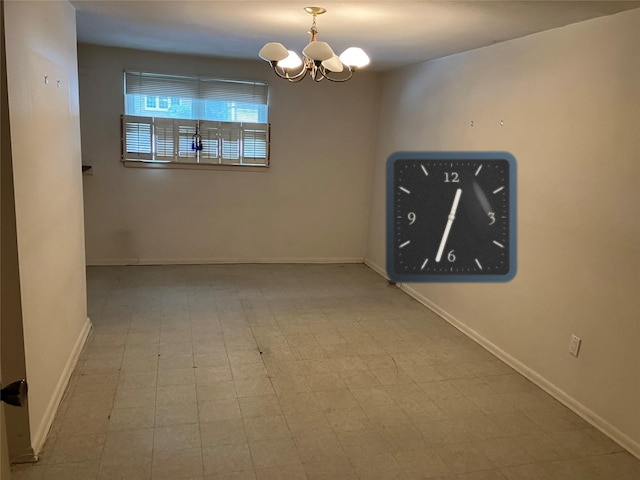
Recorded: 12,33
